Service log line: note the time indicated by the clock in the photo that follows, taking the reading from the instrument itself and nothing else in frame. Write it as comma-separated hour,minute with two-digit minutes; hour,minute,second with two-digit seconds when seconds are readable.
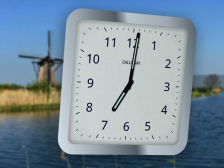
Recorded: 7,01
